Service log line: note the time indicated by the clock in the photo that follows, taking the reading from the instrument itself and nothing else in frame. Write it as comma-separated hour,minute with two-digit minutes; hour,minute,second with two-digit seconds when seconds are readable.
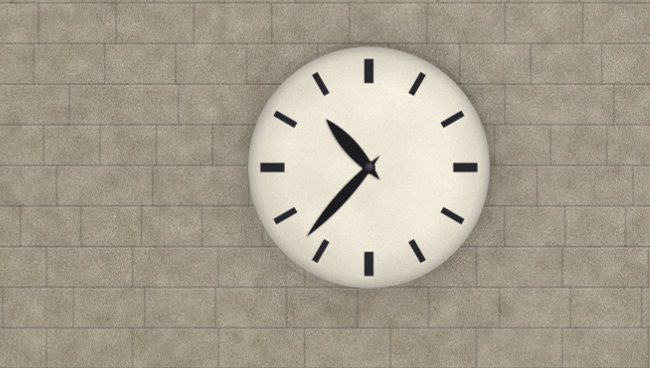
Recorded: 10,37
